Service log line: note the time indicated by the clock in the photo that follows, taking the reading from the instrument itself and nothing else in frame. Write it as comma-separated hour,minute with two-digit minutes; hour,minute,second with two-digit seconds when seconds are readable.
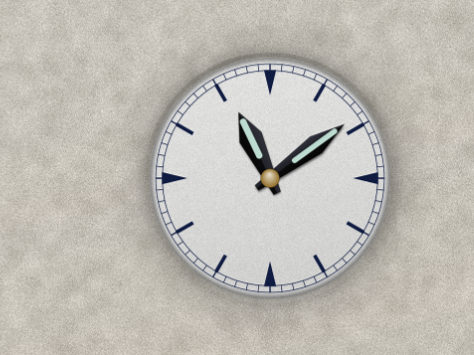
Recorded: 11,09
